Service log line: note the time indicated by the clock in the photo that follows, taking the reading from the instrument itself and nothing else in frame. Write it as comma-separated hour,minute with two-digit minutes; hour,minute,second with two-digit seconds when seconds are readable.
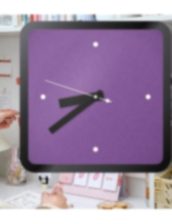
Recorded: 8,38,48
